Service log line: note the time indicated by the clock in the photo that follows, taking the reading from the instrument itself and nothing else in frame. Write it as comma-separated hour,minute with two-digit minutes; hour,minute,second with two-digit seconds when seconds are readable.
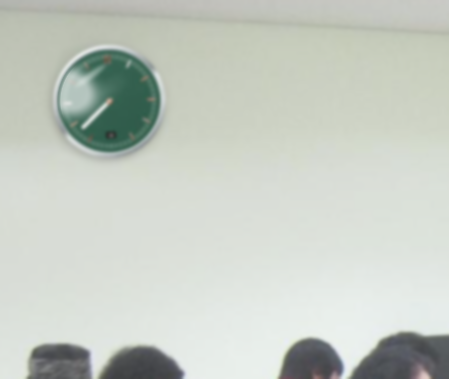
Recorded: 7,38
